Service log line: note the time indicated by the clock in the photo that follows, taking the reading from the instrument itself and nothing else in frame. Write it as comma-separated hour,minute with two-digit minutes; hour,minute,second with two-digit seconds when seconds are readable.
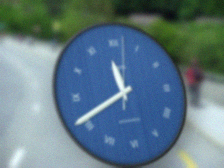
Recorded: 11,41,02
